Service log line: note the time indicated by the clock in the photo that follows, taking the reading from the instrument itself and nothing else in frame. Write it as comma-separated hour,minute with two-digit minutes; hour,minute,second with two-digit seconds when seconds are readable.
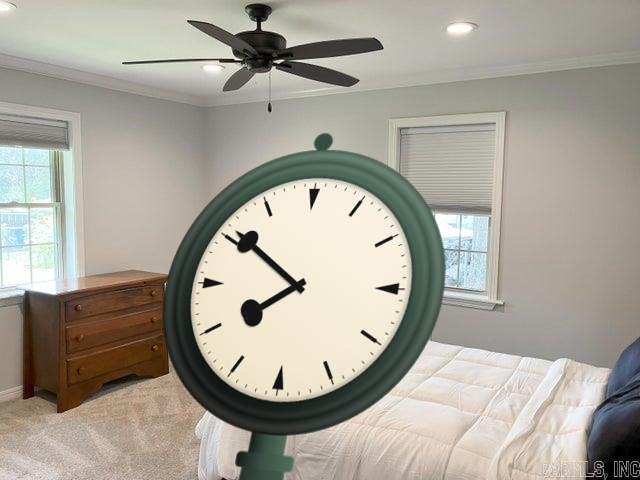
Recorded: 7,51
